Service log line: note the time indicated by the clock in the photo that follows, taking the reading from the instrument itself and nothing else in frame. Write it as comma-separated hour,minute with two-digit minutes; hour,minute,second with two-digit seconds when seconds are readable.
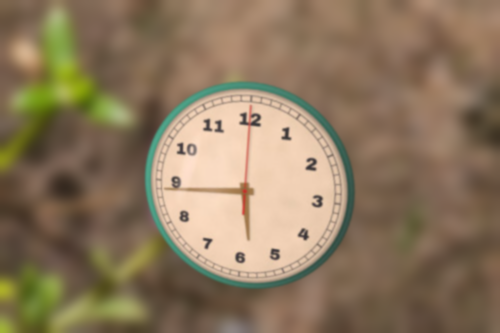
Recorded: 5,44,00
